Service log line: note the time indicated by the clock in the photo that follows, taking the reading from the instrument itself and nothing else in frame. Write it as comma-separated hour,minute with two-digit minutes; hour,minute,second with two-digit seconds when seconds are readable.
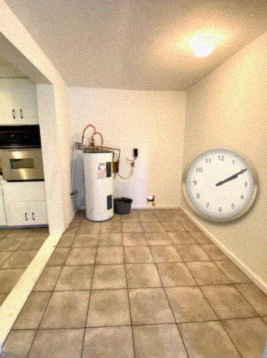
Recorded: 2,10
